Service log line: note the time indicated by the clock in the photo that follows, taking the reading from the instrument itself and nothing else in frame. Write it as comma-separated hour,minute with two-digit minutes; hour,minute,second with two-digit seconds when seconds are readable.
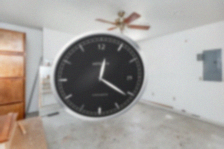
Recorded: 12,21
